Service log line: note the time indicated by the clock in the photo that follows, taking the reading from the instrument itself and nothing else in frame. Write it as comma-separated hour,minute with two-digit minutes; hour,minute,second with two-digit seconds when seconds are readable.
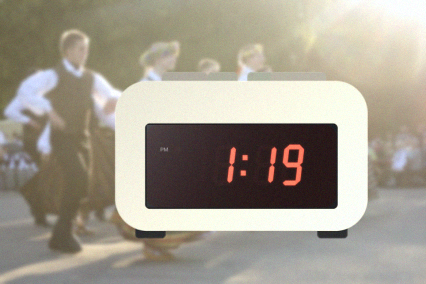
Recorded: 1,19
